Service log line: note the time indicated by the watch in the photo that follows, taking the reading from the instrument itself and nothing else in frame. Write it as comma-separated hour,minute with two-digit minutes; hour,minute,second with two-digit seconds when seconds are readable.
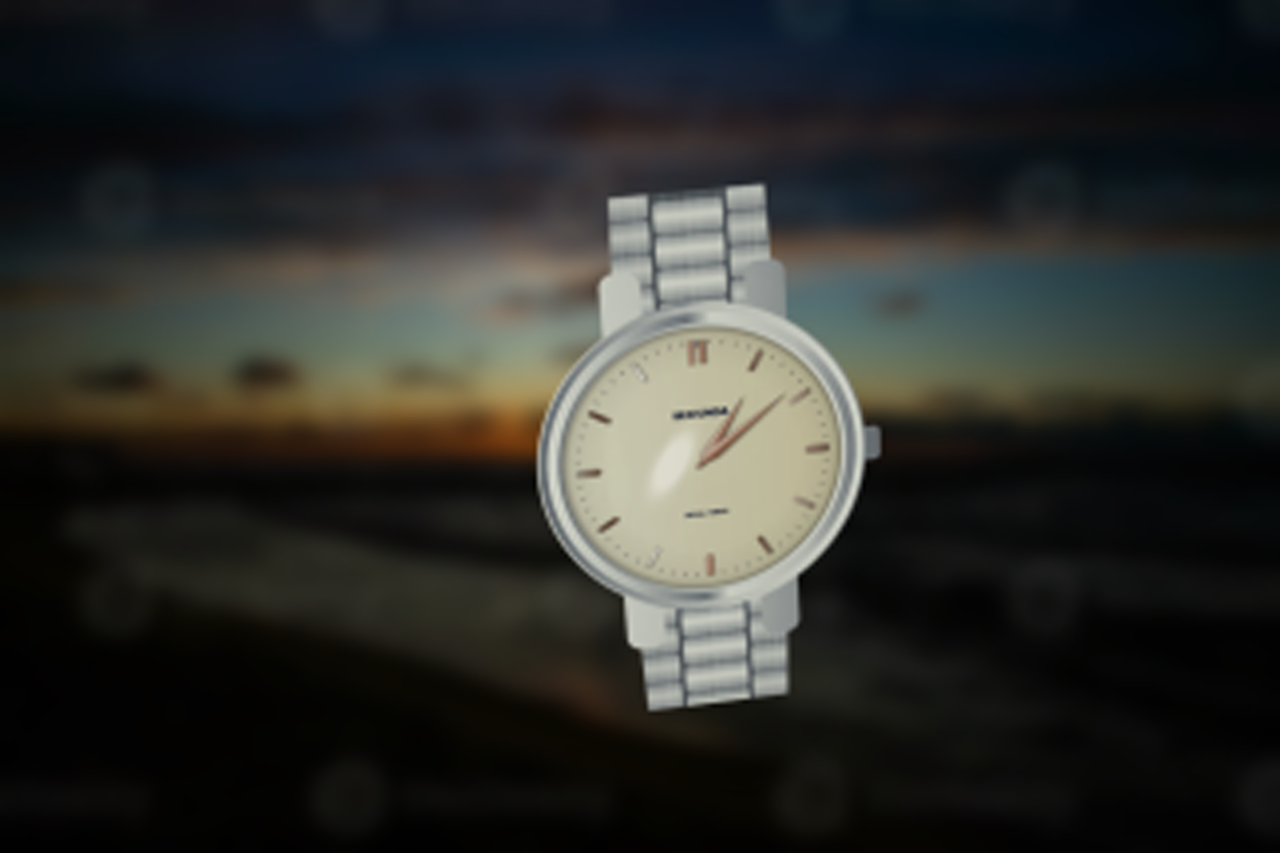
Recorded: 1,09
